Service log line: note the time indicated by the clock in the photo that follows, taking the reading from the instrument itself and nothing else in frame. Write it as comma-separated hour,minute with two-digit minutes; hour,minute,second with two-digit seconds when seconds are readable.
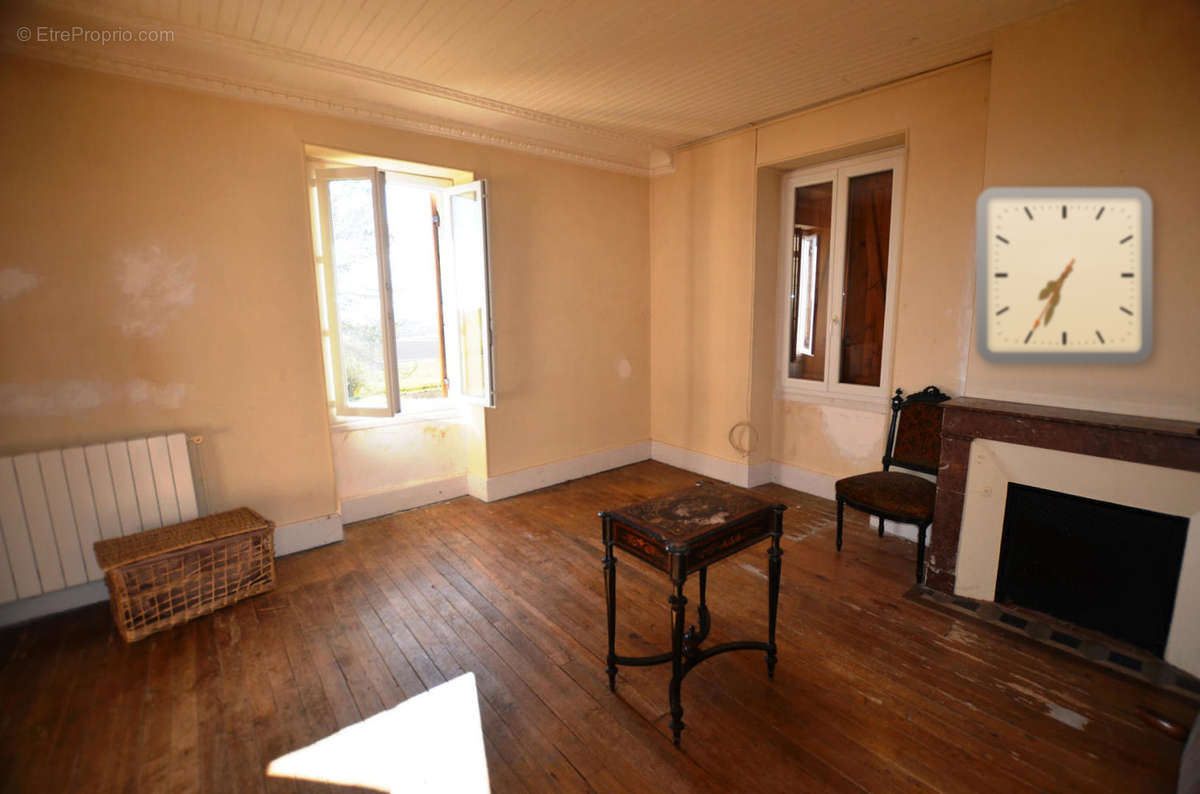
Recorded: 7,33,35
